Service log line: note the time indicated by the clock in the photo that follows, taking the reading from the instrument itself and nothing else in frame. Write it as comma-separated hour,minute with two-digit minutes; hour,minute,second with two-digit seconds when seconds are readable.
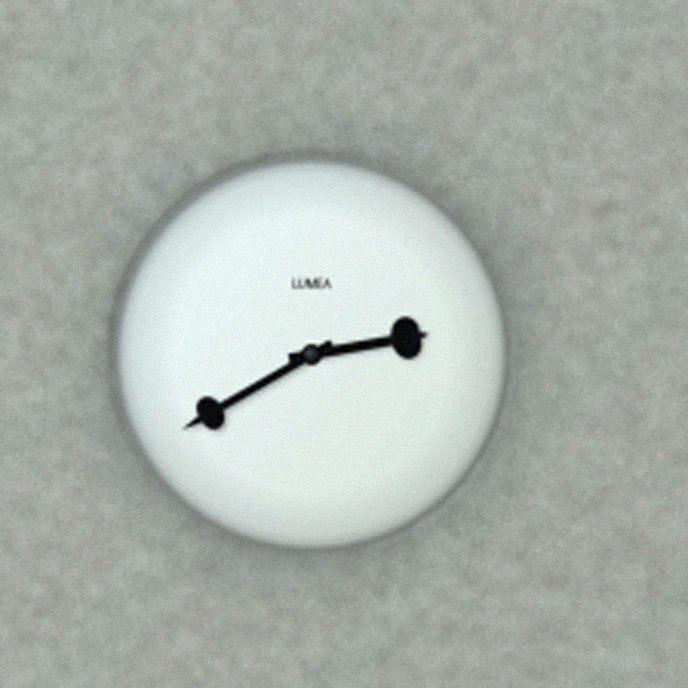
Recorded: 2,40
